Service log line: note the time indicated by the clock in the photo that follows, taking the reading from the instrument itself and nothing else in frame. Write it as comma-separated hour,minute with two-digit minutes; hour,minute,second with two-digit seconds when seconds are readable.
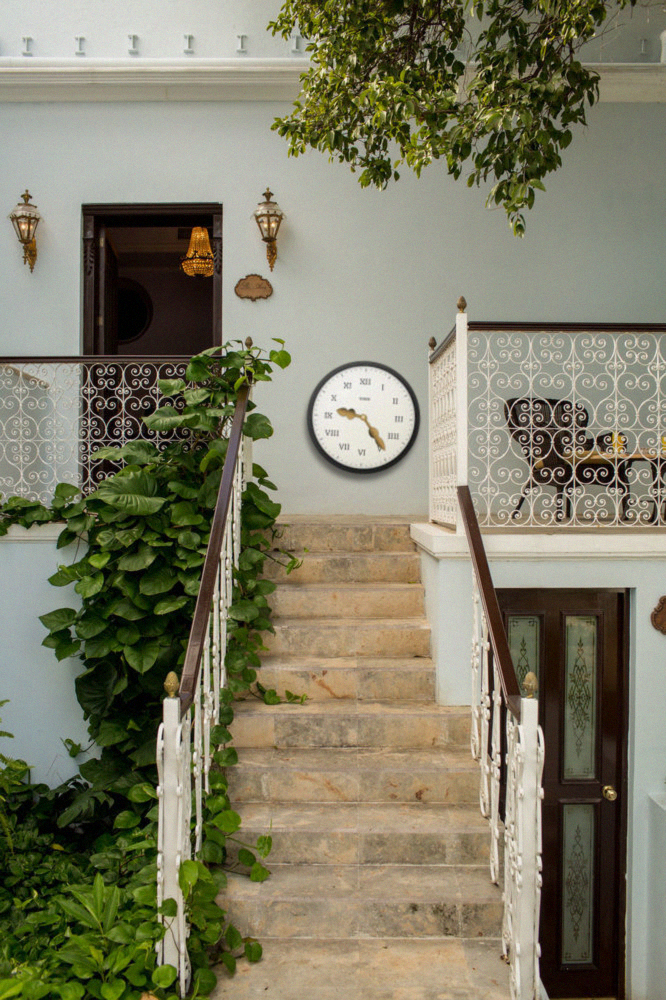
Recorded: 9,24
